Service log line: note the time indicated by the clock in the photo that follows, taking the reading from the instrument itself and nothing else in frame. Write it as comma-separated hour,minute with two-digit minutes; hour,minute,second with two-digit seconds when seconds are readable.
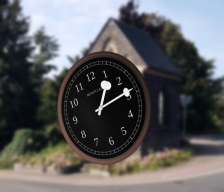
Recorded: 1,14
